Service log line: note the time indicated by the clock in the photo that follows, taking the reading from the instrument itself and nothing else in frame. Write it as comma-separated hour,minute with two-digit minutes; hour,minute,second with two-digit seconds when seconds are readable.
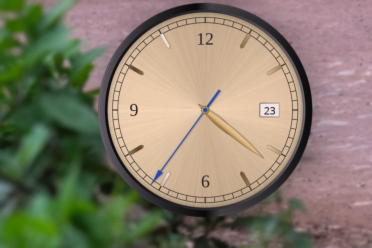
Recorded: 4,21,36
